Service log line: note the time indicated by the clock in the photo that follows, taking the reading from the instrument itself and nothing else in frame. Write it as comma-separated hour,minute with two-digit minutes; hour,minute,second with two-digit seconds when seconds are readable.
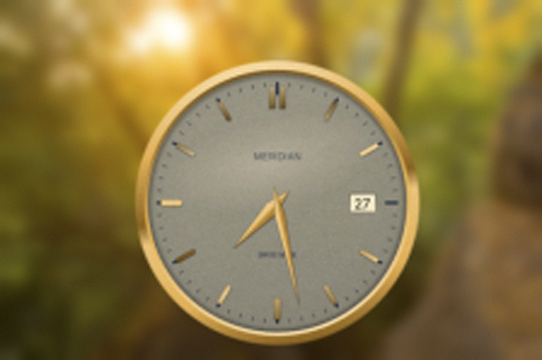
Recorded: 7,28
